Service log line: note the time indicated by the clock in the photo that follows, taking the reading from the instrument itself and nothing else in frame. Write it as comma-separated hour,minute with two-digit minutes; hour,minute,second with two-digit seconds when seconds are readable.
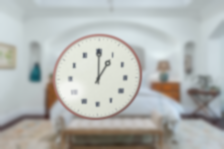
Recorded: 1,00
